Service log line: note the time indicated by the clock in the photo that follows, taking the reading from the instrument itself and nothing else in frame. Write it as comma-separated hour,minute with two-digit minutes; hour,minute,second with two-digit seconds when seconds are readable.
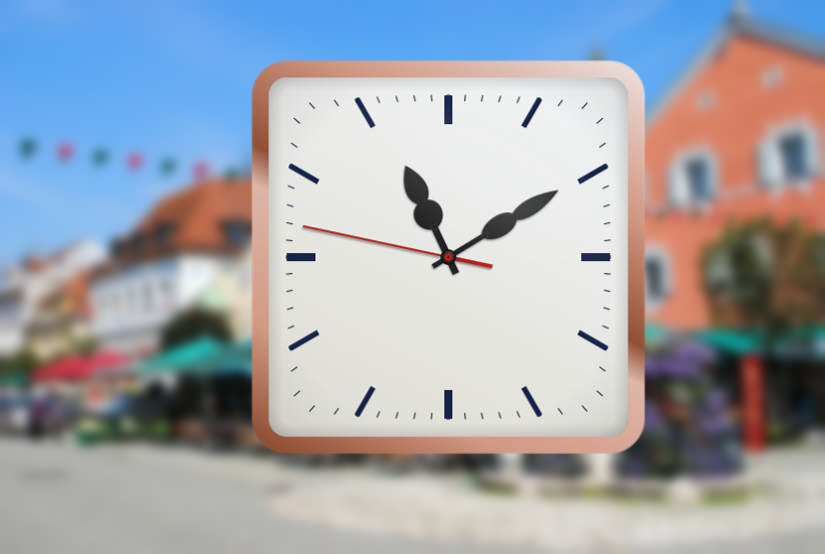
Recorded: 11,09,47
